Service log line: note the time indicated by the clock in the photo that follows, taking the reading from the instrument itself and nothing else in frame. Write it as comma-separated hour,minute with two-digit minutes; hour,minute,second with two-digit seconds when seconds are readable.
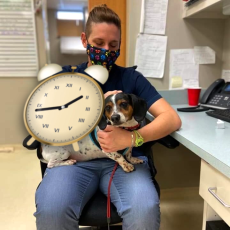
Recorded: 1,43
